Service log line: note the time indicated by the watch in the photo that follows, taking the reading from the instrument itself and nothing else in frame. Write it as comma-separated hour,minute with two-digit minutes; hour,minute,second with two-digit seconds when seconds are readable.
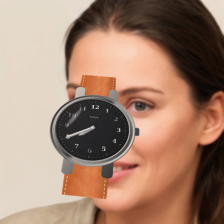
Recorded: 7,40
